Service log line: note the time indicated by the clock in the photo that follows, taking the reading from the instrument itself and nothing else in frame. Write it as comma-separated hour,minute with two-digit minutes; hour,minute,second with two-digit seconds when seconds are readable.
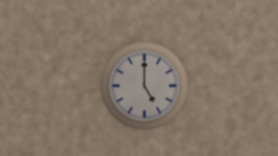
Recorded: 5,00
